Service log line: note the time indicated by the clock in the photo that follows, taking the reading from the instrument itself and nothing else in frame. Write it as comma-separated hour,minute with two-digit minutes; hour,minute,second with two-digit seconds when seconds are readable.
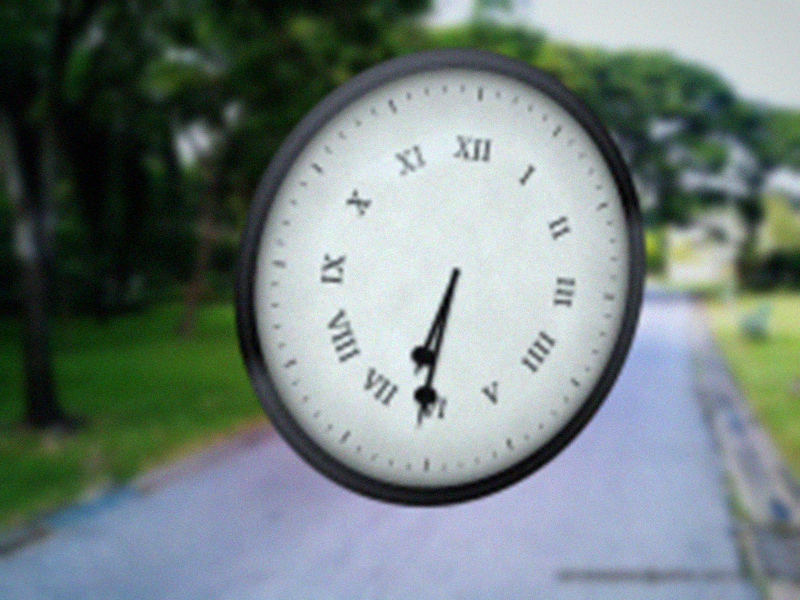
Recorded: 6,31
